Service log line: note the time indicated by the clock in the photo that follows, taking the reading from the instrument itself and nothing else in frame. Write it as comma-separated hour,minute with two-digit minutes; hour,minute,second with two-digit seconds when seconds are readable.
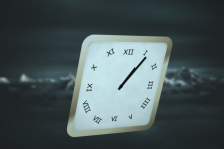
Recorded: 1,06
